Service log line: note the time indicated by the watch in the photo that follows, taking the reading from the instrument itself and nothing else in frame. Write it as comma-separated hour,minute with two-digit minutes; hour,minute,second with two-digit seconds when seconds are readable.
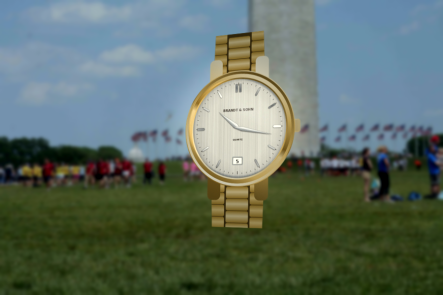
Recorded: 10,17
